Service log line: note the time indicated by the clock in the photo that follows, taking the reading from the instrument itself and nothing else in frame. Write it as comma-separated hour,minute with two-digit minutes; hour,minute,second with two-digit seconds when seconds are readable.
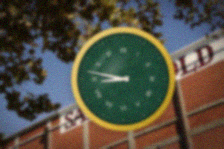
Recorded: 8,47
